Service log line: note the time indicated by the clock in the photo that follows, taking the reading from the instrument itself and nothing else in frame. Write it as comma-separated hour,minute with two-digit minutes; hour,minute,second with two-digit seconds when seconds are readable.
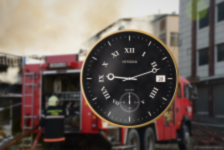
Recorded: 9,12
